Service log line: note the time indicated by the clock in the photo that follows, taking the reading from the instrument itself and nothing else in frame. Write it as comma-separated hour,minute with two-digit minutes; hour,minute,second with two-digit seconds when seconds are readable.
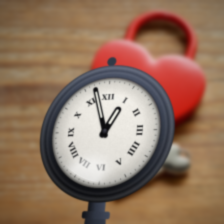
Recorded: 12,57
